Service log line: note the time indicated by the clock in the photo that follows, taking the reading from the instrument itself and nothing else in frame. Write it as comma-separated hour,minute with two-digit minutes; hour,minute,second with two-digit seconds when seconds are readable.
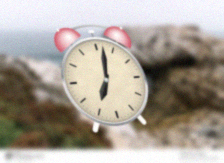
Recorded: 7,02
